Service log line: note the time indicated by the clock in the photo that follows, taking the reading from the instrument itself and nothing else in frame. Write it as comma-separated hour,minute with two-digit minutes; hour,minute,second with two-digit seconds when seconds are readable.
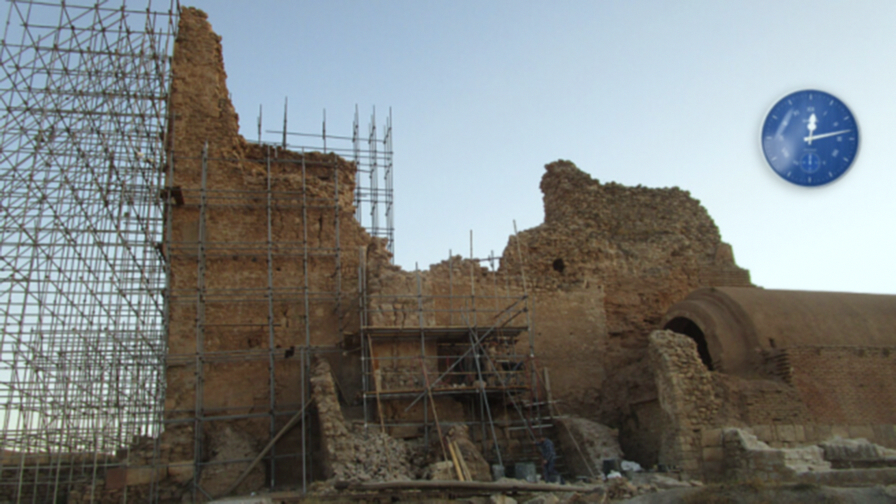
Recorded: 12,13
